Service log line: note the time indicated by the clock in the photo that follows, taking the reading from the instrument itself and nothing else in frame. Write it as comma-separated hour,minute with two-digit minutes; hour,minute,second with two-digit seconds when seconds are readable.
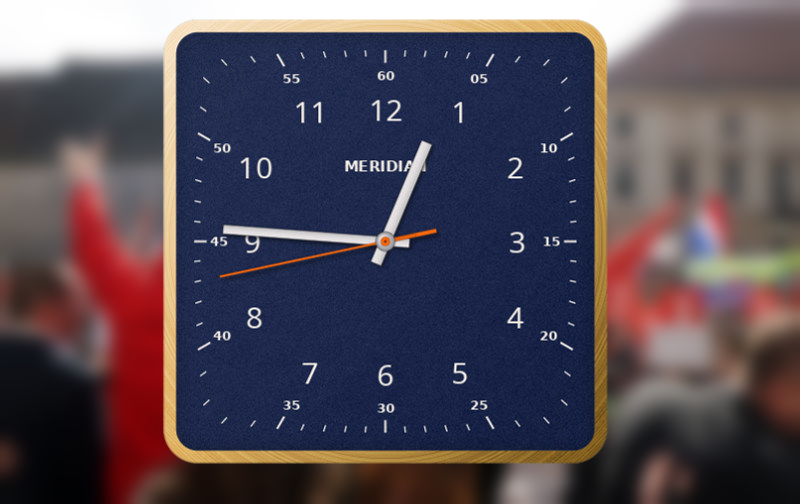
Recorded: 12,45,43
